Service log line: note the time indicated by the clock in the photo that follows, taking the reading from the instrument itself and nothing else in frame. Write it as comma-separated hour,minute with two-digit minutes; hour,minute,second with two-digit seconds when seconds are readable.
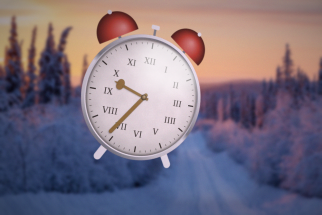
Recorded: 9,36
